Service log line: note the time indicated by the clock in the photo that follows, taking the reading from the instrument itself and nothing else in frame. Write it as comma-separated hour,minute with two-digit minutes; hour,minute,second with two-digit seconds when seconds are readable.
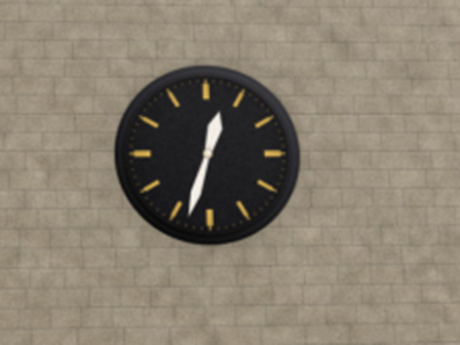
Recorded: 12,33
